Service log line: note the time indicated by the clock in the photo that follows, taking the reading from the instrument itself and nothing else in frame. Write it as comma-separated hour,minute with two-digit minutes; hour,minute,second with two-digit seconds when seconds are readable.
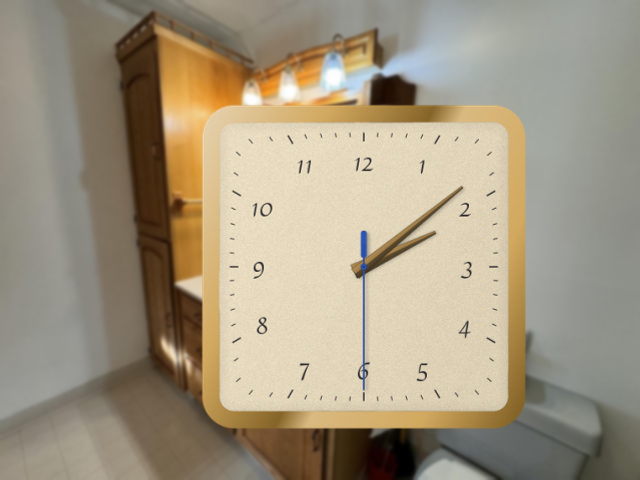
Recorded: 2,08,30
